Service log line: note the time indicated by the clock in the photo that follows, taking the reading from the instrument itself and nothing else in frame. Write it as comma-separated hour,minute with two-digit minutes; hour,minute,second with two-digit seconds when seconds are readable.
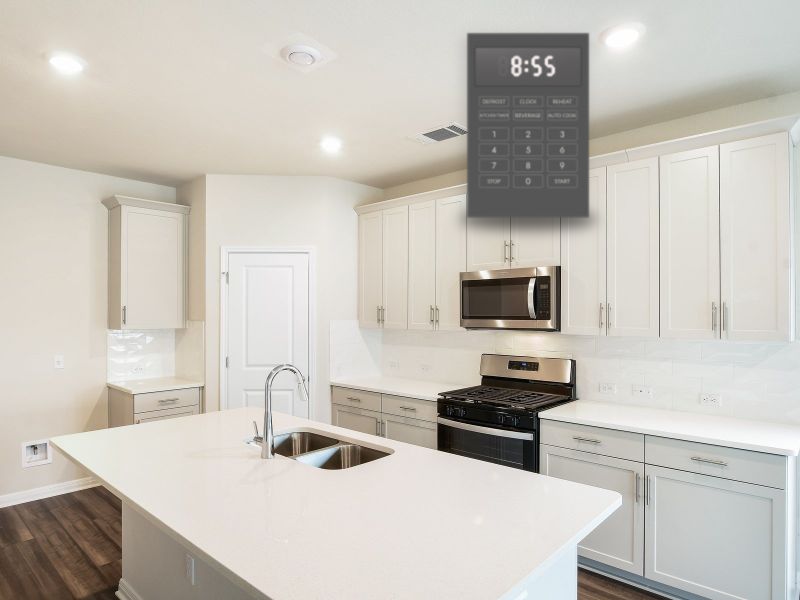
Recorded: 8,55
